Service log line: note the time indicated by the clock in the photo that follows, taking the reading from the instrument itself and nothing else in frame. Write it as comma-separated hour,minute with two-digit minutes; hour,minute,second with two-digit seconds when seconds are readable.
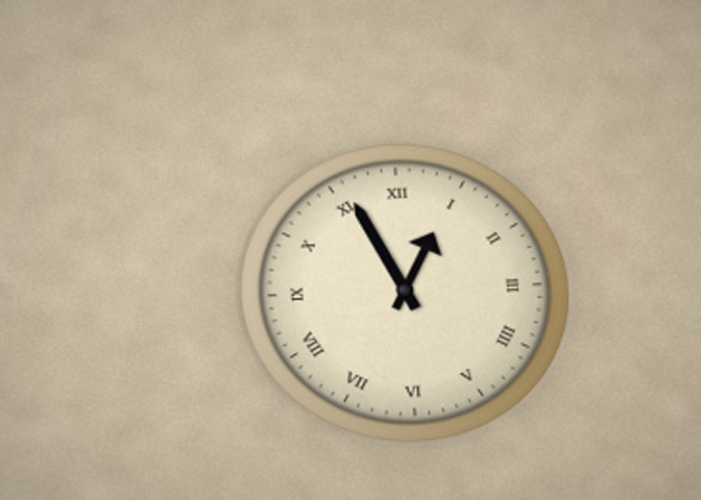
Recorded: 12,56
